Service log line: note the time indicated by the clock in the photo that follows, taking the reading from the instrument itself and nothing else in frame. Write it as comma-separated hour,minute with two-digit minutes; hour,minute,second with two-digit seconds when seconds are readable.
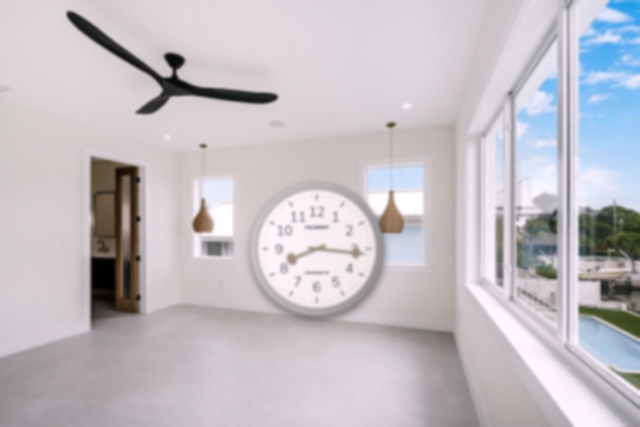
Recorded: 8,16
